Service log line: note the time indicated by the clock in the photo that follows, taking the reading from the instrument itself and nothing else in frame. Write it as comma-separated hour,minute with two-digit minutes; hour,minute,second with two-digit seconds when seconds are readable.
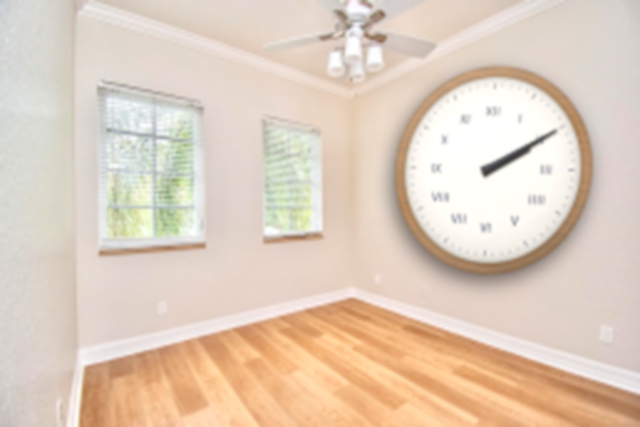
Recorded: 2,10
